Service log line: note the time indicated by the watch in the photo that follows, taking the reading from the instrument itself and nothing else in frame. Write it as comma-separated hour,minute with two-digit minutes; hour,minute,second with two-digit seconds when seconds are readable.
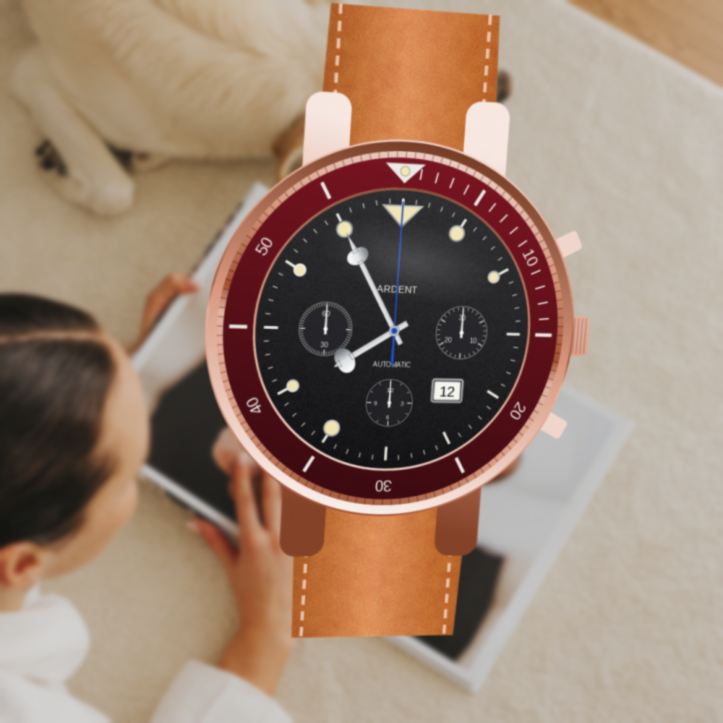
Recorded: 7,55
